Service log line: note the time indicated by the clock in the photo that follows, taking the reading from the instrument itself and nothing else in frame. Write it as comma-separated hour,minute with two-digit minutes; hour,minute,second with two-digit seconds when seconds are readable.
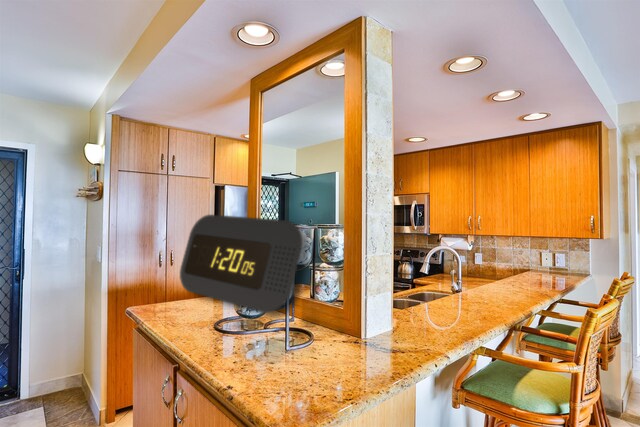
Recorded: 1,20,05
